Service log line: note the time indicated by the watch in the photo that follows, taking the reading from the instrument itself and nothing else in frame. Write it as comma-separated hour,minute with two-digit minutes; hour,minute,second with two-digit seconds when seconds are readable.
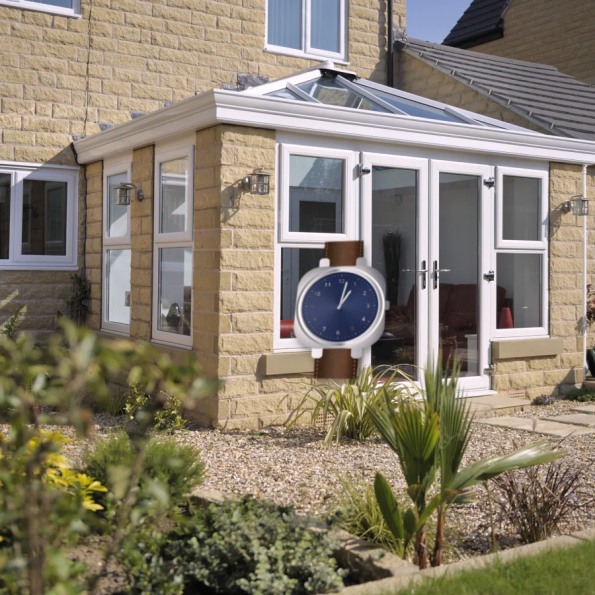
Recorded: 1,02
